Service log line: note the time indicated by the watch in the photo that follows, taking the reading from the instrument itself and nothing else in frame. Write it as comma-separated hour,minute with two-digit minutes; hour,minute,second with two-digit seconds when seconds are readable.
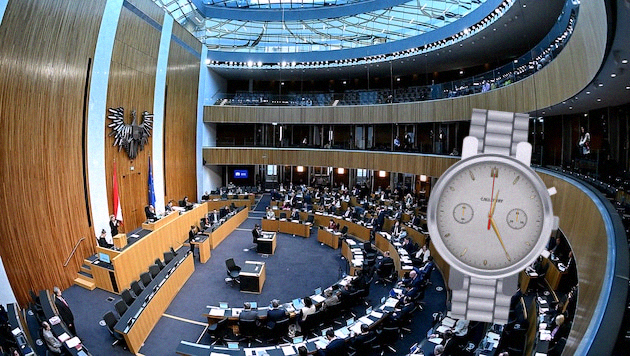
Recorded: 12,25
